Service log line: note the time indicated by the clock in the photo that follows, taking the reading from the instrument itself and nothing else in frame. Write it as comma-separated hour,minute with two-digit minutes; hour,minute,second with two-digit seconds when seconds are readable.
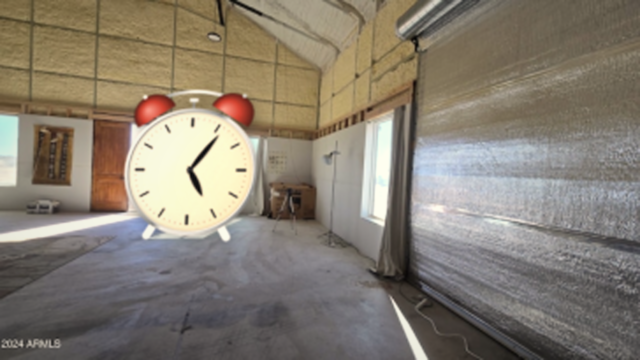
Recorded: 5,06
